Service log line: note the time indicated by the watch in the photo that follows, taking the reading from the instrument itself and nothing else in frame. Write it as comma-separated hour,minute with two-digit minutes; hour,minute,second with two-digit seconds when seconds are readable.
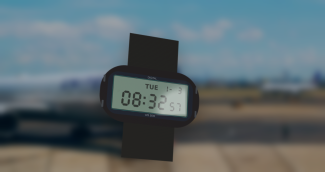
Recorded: 8,32,57
